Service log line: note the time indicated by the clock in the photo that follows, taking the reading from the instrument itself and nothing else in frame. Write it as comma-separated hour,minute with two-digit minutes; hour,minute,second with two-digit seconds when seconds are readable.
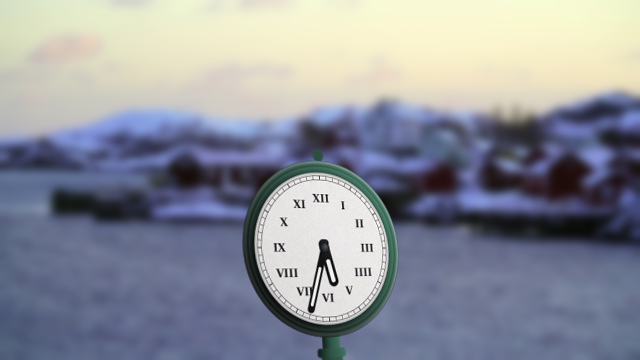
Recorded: 5,33
